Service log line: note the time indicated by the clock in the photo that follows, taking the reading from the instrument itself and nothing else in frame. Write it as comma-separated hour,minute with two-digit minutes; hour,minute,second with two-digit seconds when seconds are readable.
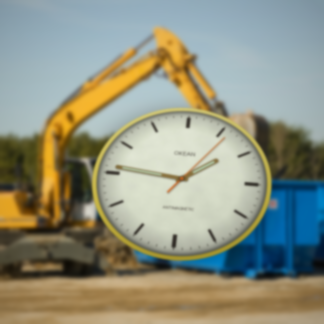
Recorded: 1,46,06
